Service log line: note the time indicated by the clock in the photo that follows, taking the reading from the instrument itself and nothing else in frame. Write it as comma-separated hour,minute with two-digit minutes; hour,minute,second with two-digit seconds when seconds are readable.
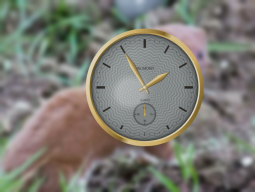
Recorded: 1,55
